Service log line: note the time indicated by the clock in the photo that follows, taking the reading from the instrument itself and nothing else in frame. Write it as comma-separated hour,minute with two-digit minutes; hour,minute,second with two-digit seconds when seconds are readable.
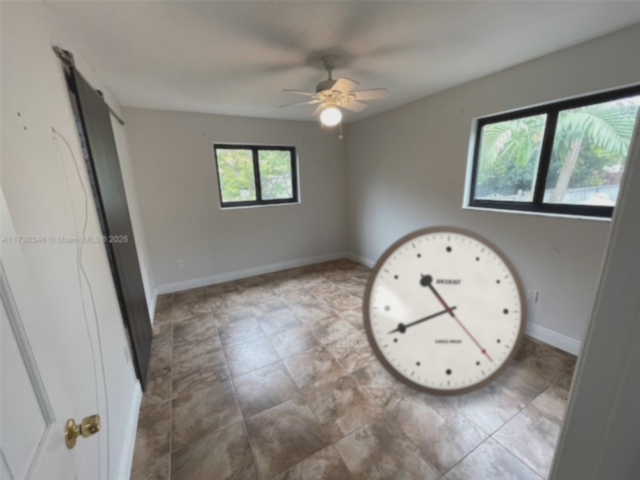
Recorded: 10,41,23
